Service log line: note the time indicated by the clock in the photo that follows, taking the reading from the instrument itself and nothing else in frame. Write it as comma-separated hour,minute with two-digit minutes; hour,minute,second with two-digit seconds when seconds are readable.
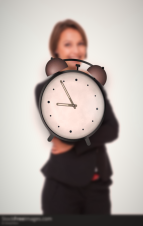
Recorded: 8,54
